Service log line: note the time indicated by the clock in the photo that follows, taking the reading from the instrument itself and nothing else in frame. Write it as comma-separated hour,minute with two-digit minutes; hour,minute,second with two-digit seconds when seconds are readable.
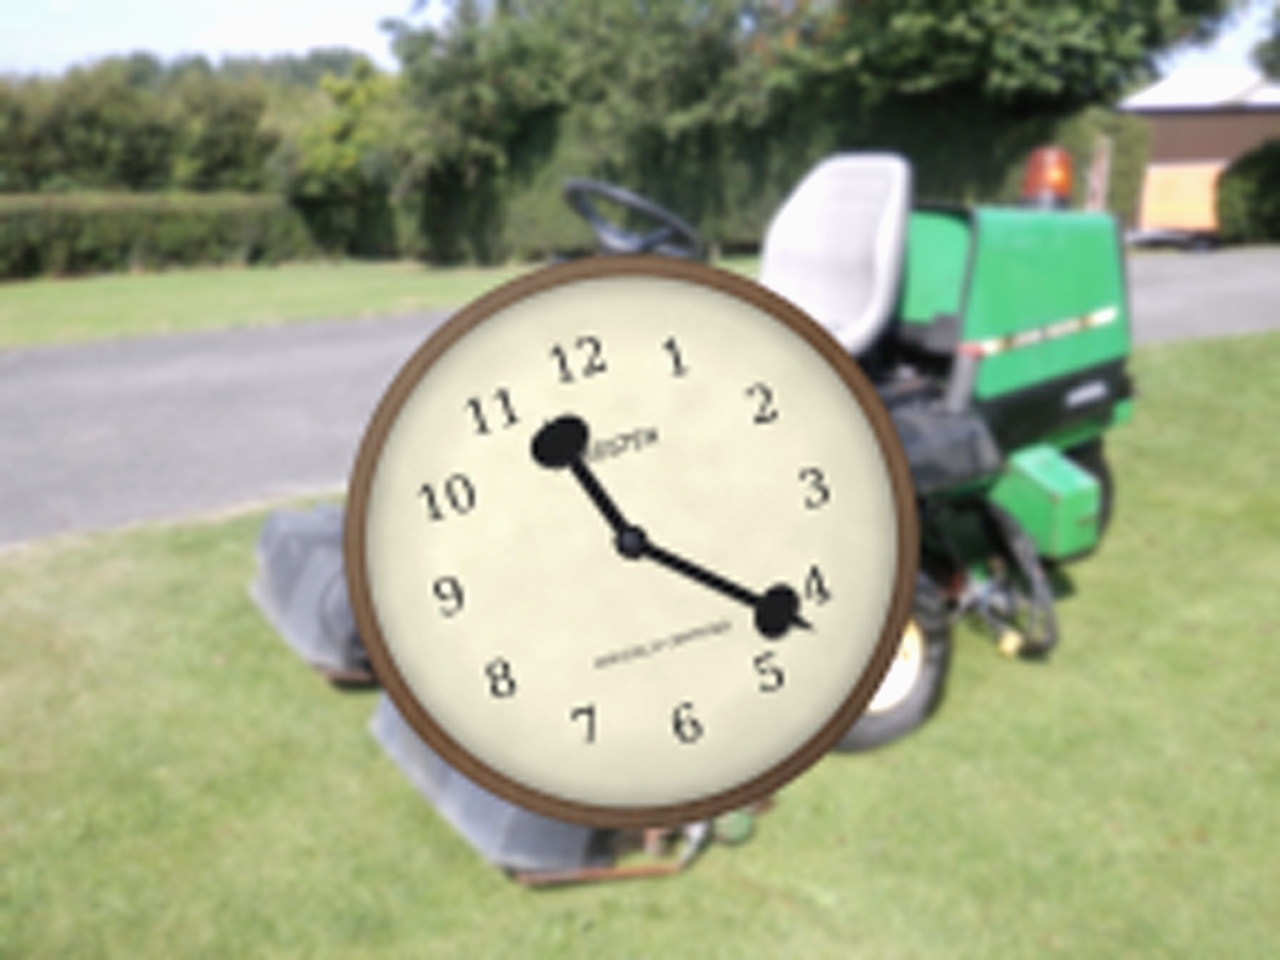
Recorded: 11,22
